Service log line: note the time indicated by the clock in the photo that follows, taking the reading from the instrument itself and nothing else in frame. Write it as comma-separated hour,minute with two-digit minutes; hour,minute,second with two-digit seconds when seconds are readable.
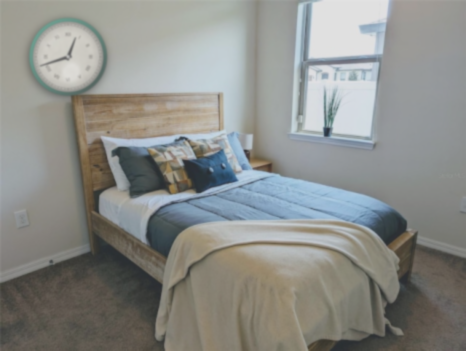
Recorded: 12,42
